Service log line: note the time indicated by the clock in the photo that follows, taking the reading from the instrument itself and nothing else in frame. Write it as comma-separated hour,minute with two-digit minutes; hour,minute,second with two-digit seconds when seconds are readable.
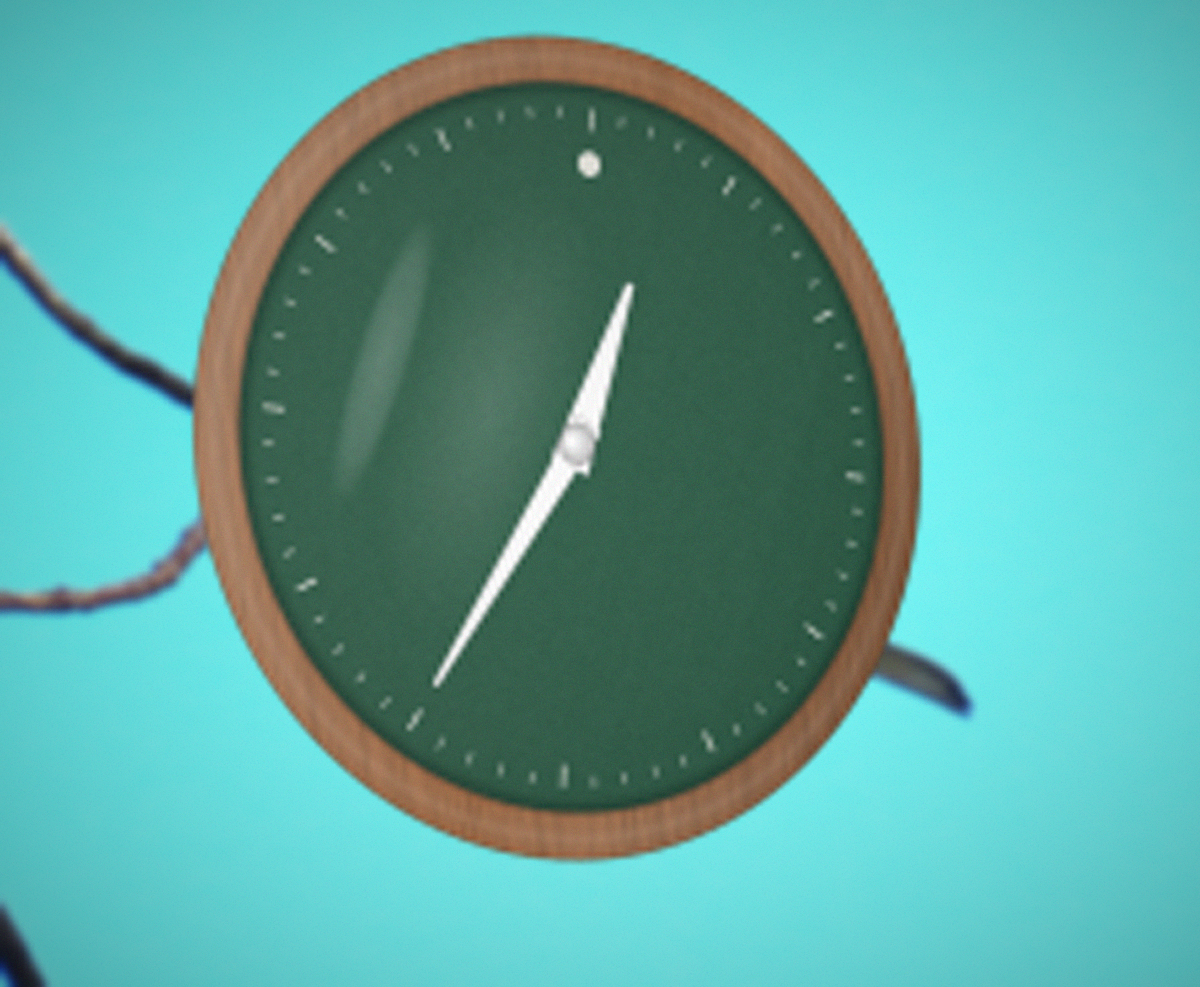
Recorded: 12,35
